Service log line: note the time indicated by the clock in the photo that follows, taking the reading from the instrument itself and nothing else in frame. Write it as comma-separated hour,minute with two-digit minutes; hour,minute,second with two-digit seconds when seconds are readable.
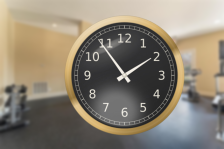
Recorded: 1,54
